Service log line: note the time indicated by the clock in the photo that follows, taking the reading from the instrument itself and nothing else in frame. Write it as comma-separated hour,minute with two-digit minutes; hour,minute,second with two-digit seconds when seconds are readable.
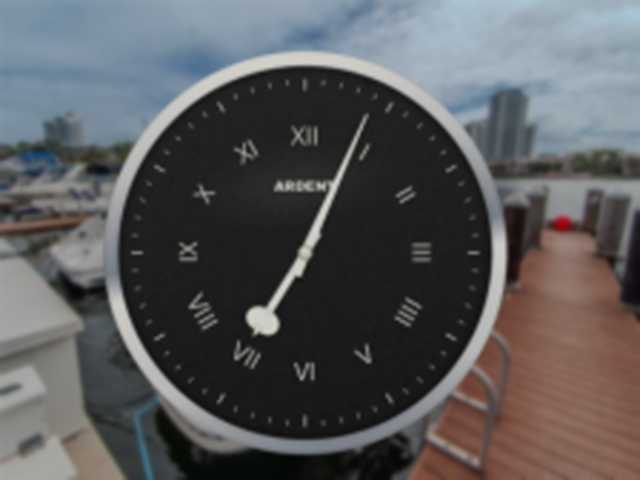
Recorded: 7,04
